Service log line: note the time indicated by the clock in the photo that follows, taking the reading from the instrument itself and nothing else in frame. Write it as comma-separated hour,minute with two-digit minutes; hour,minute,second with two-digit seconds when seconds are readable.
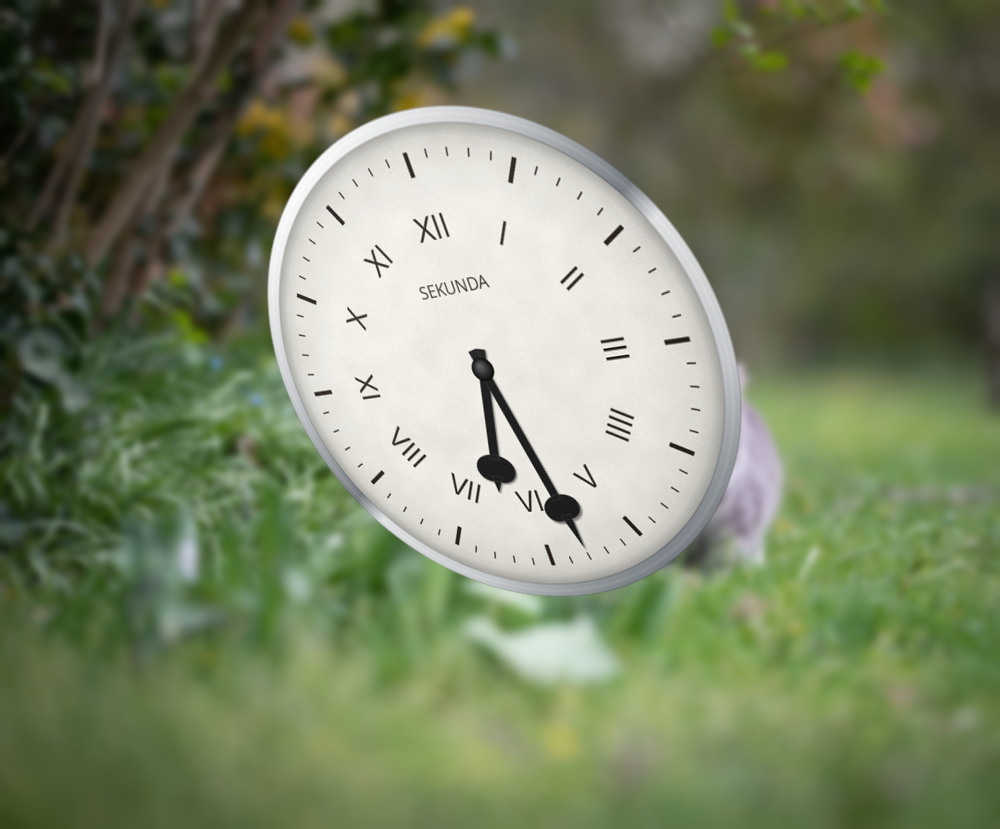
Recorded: 6,28
